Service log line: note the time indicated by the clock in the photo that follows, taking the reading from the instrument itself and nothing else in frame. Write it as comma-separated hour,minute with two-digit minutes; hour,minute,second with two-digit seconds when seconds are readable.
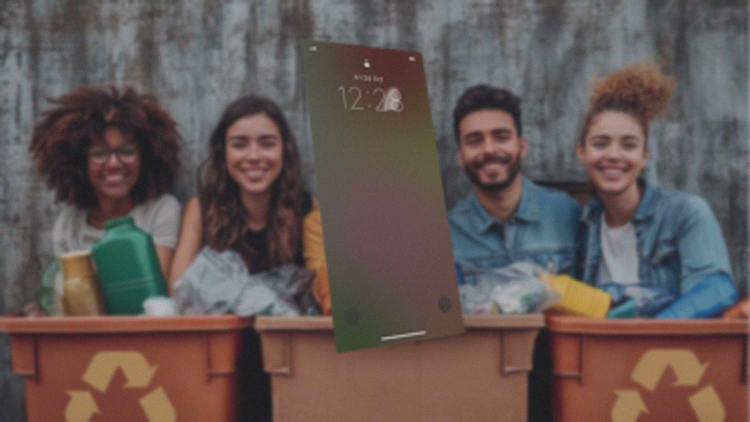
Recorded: 12,28
